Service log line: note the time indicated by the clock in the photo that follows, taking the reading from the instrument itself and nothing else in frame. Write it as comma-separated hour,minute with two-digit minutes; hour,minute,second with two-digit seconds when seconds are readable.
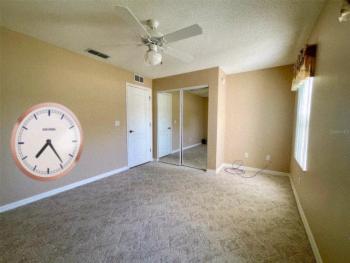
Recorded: 7,24
